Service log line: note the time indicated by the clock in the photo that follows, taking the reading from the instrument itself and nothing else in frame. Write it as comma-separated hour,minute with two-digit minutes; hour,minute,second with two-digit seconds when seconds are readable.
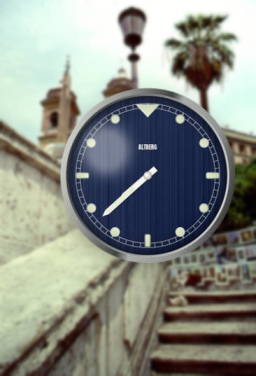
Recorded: 7,38
